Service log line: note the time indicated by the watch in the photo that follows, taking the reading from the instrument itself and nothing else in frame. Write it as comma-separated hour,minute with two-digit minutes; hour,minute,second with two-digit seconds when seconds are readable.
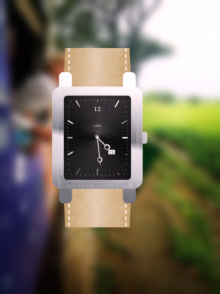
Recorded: 4,29
